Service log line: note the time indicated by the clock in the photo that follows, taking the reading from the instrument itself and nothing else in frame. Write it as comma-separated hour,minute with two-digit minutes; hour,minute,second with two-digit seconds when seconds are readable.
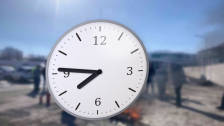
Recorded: 7,46
